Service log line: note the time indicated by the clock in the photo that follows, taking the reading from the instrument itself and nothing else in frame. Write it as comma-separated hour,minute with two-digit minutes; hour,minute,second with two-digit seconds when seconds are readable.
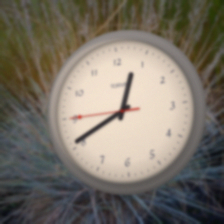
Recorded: 12,40,45
